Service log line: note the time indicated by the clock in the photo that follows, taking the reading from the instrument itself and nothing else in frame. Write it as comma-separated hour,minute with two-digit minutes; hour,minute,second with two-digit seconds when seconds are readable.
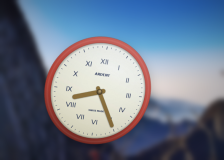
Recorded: 8,25
